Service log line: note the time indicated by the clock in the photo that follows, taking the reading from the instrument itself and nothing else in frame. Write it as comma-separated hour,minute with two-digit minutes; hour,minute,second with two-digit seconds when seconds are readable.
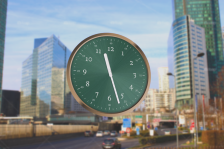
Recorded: 11,27
